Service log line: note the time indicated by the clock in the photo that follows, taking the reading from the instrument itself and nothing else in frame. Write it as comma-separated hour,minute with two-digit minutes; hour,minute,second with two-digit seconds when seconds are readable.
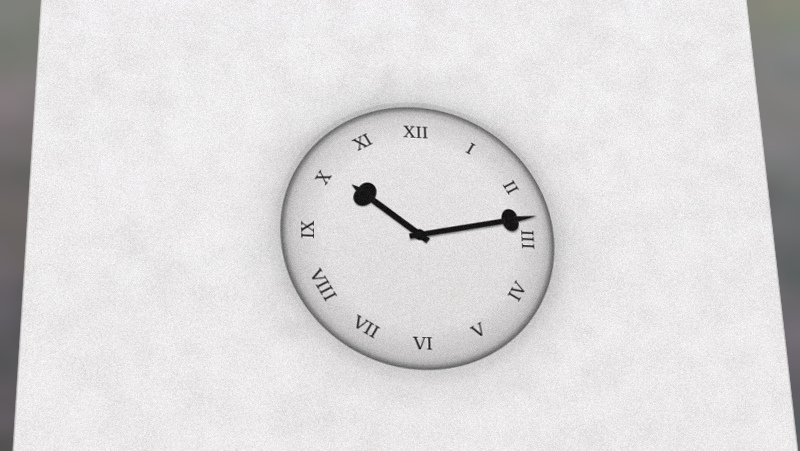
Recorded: 10,13
